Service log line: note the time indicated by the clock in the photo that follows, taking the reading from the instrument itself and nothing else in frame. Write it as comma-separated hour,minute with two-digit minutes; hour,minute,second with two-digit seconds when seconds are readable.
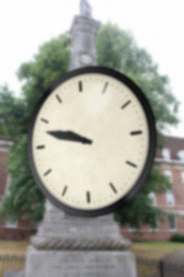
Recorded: 9,48
